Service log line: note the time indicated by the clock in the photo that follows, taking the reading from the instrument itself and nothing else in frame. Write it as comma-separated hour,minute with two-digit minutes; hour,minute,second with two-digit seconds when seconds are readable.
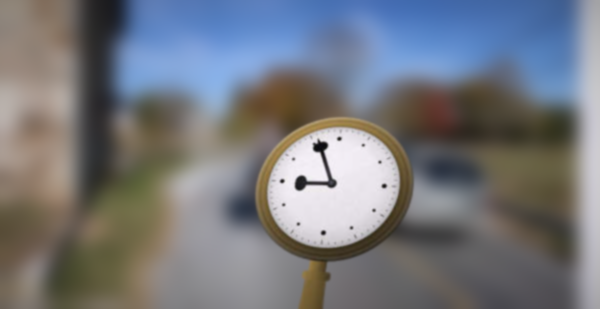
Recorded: 8,56
